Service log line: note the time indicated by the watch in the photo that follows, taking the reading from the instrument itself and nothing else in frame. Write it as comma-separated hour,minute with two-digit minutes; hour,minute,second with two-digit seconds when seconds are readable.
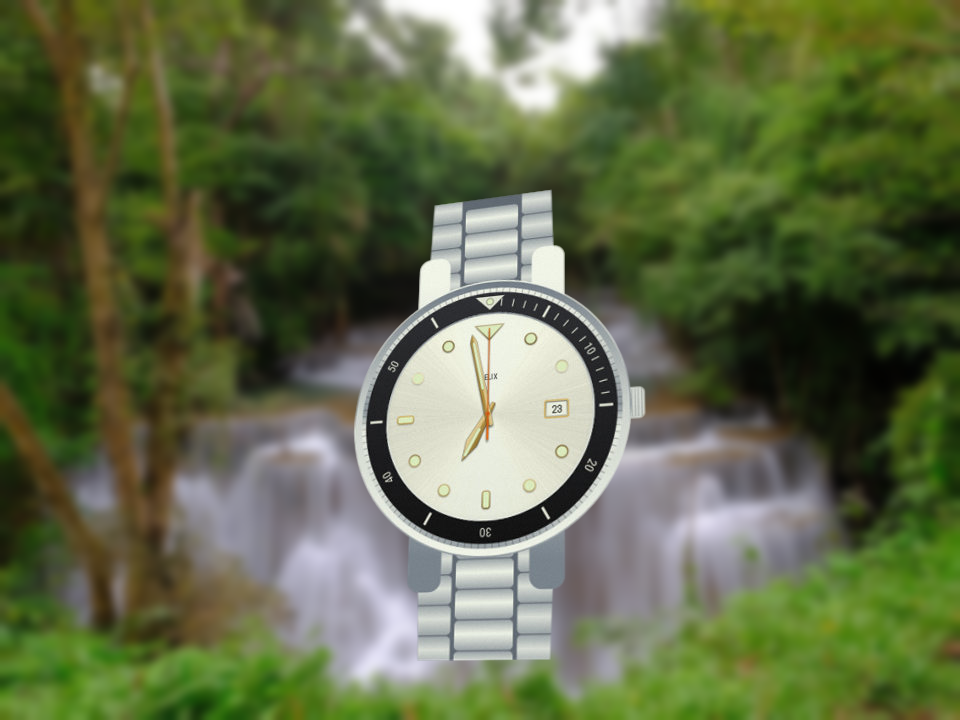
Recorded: 6,58,00
